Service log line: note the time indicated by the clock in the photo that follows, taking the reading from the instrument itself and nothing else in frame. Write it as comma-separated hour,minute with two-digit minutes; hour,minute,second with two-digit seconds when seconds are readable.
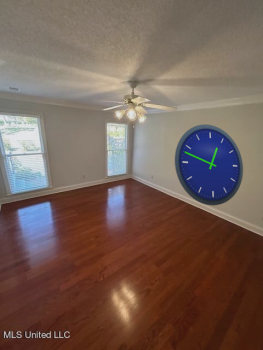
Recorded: 12,48
